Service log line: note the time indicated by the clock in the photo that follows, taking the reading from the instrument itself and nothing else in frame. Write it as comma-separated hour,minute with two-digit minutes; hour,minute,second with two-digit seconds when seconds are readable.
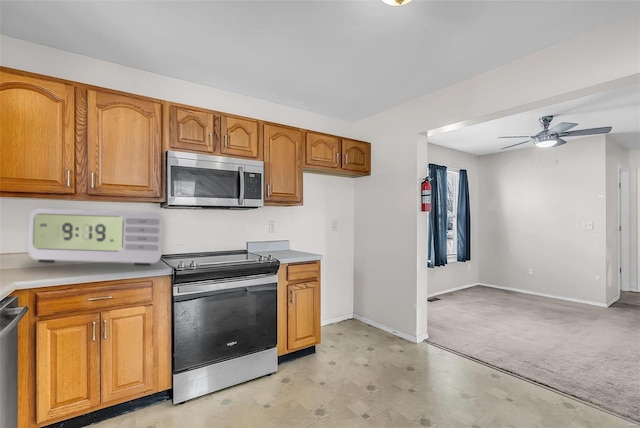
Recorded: 9,19
